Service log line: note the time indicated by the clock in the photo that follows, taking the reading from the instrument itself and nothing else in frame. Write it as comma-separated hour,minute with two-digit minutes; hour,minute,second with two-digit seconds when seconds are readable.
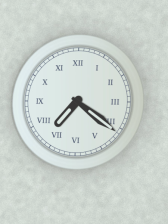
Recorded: 7,21
